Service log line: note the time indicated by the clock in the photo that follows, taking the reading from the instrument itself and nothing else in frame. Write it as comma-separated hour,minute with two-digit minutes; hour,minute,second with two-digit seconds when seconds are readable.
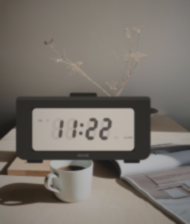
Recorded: 11,22
